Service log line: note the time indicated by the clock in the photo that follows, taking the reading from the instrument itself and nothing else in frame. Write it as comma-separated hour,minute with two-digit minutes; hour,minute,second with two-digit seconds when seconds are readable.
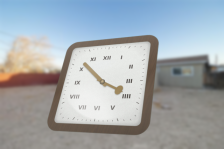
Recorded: 3,52
